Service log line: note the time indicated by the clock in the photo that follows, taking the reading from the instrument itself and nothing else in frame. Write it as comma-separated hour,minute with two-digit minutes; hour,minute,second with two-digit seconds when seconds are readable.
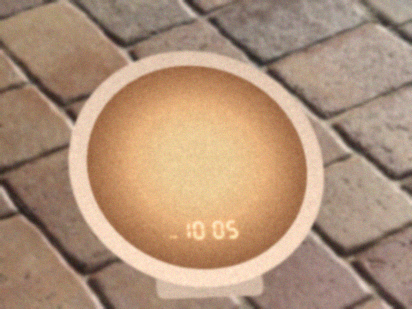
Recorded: 10,05
